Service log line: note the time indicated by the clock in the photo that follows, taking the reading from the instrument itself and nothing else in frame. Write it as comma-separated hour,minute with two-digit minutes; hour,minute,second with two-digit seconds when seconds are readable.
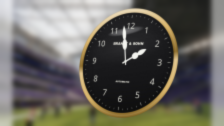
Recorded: 1,58
